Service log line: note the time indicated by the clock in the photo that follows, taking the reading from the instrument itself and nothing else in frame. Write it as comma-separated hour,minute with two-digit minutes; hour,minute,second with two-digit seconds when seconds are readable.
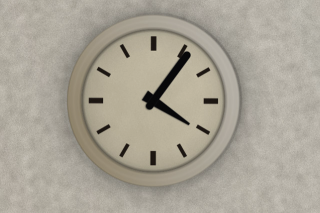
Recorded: 4,06
